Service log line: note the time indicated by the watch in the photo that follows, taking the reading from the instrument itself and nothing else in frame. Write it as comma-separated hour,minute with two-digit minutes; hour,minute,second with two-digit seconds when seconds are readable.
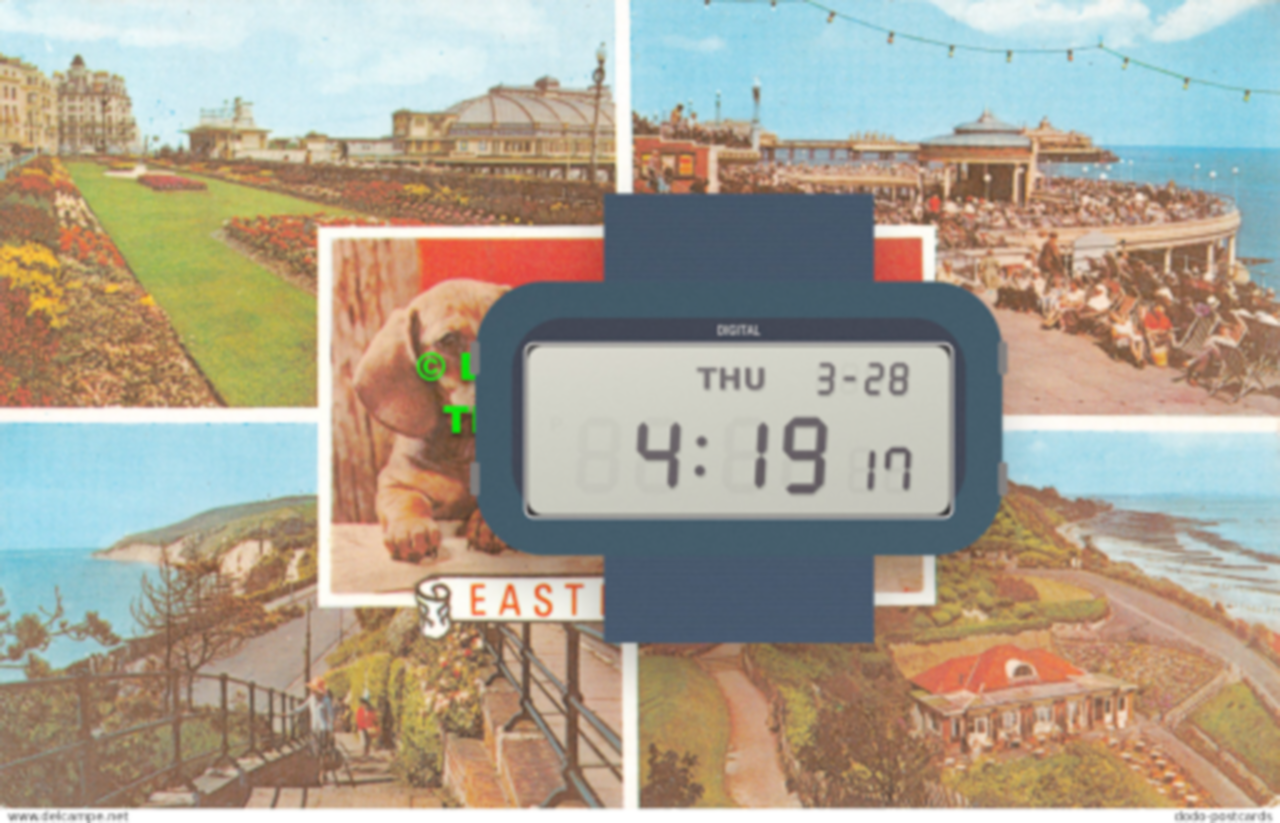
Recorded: 4,19,17
